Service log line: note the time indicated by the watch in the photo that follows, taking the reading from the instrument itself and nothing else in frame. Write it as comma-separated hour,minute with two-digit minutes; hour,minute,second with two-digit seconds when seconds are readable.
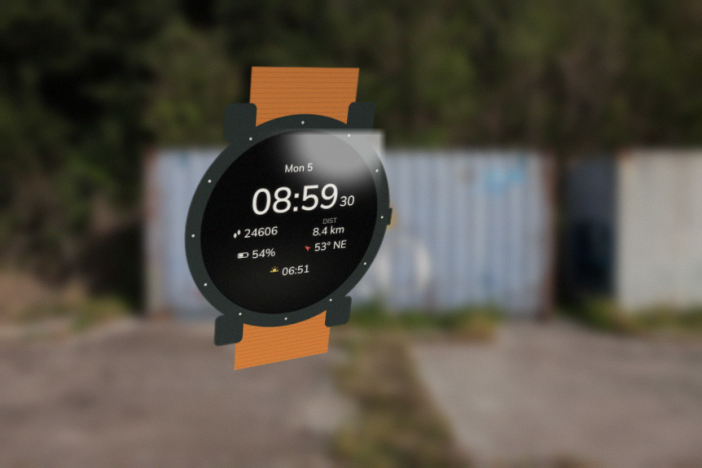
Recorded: 8,59,30
